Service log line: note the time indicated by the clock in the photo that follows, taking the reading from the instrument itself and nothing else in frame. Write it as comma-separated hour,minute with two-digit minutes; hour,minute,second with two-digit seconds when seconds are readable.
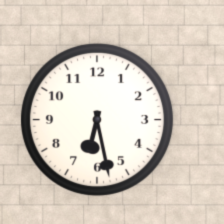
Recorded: 6,28
